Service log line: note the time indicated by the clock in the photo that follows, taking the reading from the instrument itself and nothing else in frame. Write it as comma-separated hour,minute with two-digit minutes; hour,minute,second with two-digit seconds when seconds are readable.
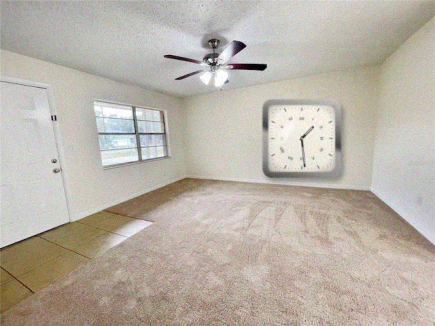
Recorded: 1,29
